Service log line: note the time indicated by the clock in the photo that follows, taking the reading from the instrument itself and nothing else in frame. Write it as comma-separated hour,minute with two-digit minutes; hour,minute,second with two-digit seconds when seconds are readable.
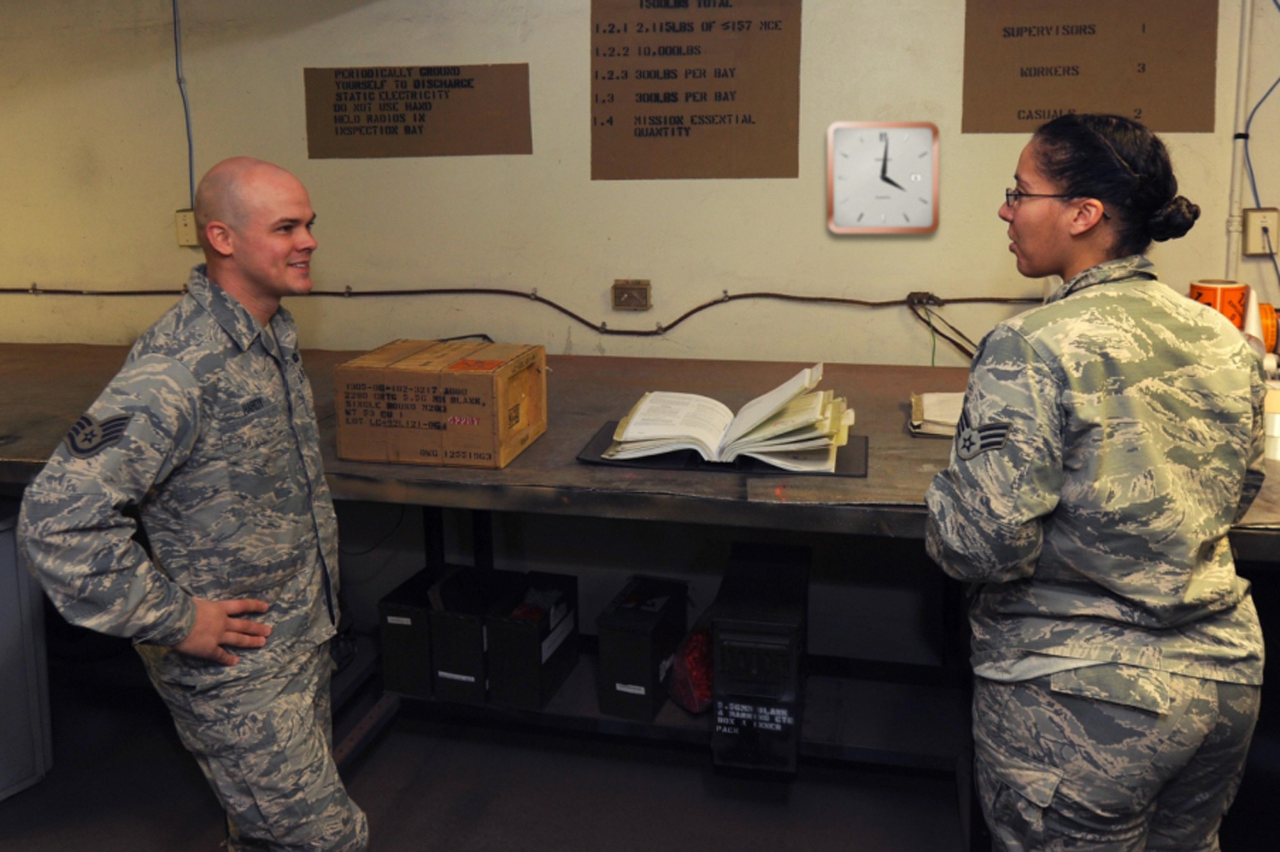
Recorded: 4,01
